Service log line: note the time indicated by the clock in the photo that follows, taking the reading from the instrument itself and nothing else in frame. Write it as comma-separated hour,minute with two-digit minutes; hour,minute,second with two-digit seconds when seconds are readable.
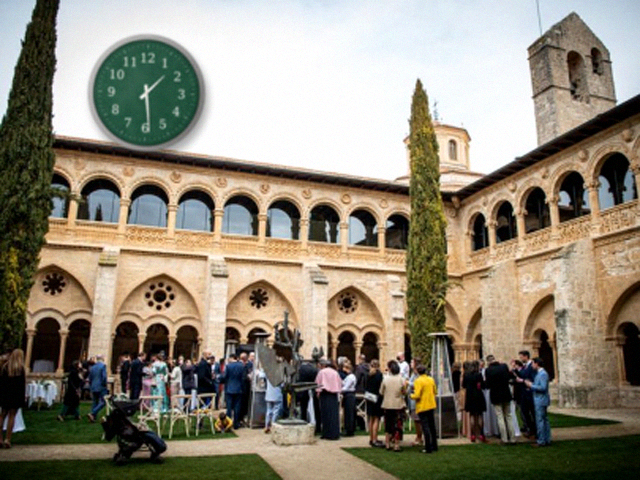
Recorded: 1,29
